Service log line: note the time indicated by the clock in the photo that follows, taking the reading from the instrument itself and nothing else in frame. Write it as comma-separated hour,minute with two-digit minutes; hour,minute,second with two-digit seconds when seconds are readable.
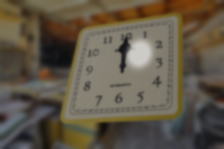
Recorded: 12,00
